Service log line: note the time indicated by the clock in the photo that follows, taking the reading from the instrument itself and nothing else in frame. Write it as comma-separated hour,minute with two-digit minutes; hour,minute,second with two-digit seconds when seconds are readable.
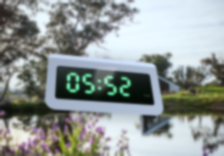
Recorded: 5,52
